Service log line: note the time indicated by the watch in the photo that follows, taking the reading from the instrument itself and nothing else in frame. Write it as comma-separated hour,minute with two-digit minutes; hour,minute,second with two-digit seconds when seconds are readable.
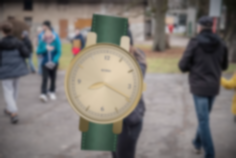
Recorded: 8,19
